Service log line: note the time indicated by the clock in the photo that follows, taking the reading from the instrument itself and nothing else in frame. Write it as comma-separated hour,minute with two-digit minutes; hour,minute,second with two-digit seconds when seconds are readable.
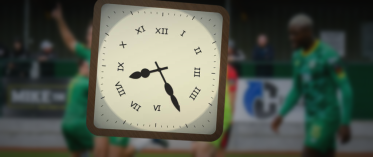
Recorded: 8,25
